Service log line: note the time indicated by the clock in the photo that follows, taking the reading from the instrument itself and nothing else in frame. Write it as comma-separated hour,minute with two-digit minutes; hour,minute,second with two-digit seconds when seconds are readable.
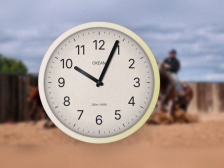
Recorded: 10,04
